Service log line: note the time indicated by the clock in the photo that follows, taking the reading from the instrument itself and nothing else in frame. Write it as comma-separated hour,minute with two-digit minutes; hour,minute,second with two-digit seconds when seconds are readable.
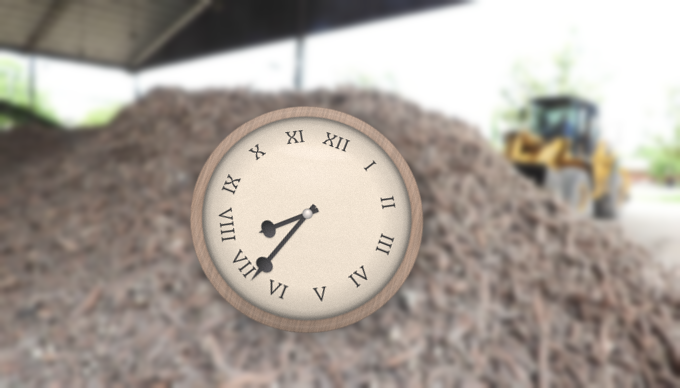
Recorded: 7,33
